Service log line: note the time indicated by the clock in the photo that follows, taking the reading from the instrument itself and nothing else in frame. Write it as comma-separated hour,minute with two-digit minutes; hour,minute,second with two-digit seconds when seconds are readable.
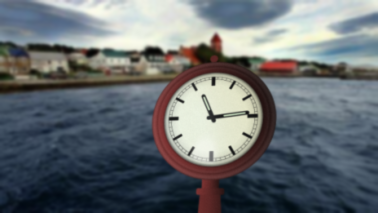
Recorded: 11,14
